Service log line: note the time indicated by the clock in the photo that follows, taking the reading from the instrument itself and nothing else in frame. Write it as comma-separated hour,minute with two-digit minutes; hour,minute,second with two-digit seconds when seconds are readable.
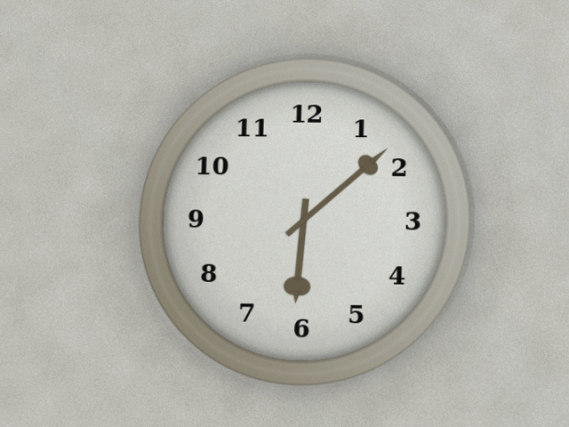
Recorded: 6,08
